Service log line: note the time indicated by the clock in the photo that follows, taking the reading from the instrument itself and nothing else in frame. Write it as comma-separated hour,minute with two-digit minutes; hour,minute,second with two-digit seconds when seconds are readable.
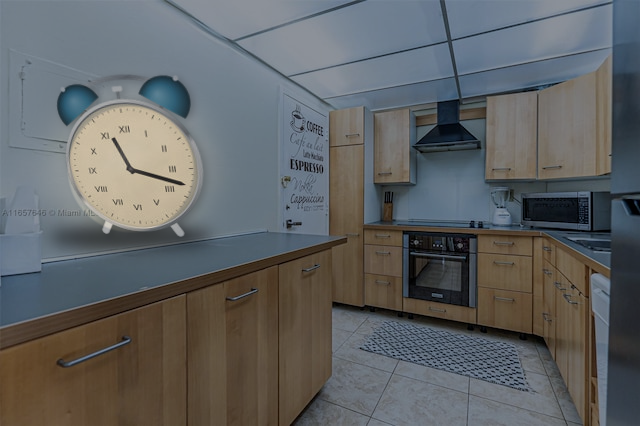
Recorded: 11,18
